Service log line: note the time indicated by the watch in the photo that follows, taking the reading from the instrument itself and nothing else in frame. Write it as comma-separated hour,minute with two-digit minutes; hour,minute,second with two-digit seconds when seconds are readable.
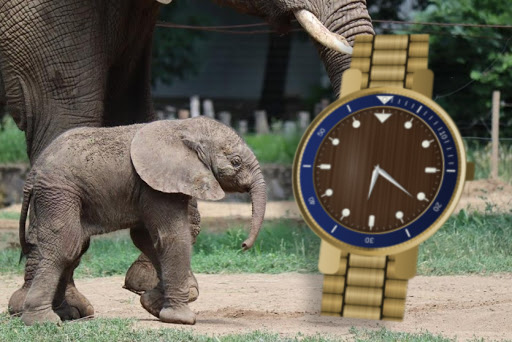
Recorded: 6,21
